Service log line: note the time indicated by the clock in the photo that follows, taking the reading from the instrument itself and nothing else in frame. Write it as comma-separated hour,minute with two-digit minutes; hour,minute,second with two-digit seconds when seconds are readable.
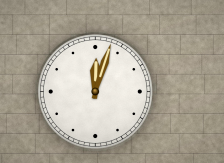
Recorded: 12,03
